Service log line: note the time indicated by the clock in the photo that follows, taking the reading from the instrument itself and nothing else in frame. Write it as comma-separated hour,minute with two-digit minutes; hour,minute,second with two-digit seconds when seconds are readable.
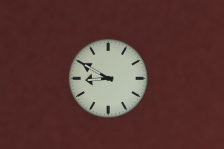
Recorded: 8,50
